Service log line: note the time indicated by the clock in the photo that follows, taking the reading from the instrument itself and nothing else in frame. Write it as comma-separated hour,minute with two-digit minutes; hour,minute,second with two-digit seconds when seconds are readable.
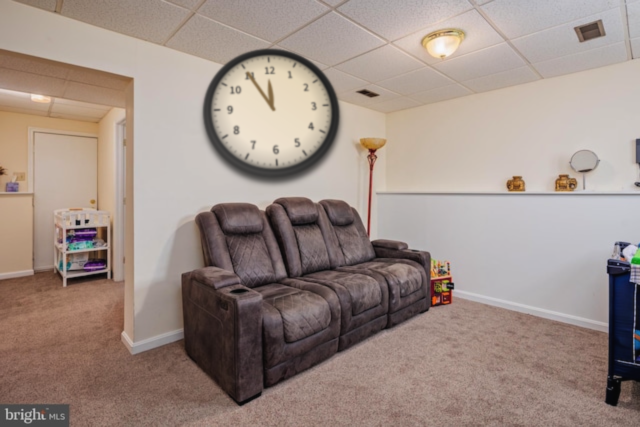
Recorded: 11,55
